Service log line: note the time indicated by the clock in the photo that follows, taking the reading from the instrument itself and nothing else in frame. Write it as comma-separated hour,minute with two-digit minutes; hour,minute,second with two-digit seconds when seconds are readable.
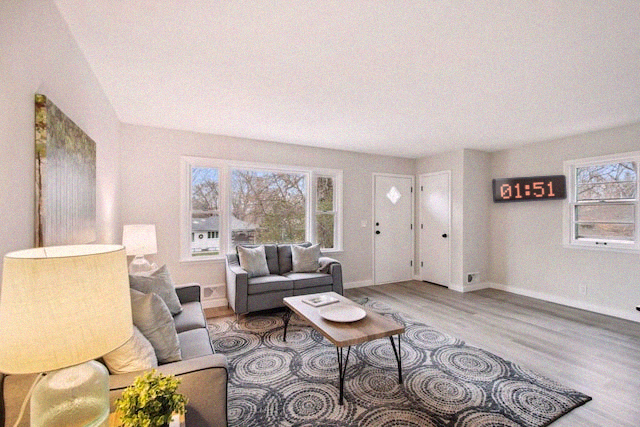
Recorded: 1,51
